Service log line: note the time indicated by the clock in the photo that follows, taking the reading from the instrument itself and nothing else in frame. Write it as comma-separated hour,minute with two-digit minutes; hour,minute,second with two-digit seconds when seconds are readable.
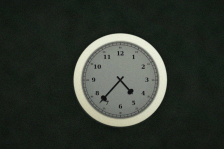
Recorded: 4,37
